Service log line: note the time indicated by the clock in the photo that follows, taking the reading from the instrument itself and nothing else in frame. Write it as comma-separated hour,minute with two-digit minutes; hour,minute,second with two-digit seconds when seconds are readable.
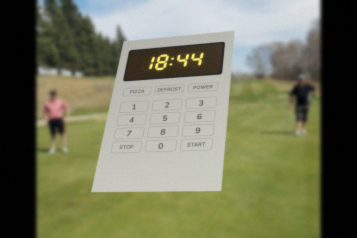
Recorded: 18,44
